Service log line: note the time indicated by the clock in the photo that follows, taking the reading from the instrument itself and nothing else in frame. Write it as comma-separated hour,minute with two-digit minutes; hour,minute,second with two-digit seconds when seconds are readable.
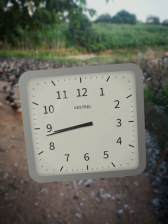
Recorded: 8,43
